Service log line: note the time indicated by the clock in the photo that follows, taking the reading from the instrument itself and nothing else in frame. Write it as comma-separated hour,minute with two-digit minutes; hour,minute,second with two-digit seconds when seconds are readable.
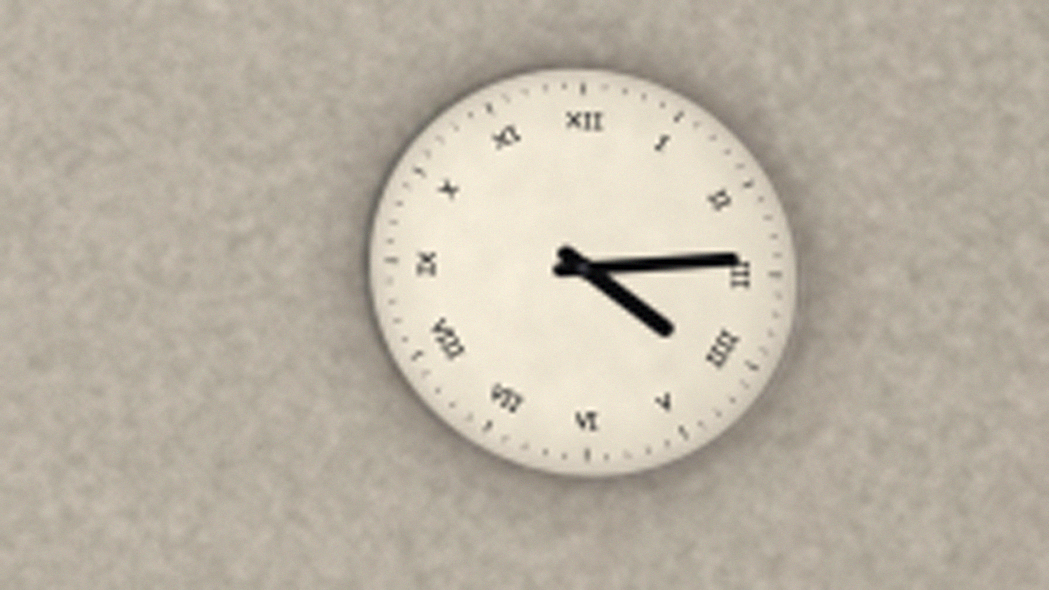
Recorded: 4,14
